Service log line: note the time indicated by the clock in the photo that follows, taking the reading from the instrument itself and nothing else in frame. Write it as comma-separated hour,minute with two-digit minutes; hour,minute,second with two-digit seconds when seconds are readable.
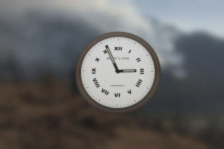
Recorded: 2,56
